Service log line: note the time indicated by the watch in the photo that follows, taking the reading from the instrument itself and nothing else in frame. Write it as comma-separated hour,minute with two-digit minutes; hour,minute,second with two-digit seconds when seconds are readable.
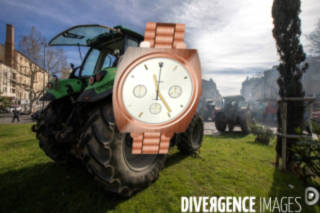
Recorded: 11,24
